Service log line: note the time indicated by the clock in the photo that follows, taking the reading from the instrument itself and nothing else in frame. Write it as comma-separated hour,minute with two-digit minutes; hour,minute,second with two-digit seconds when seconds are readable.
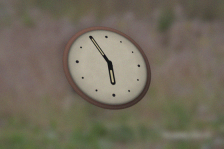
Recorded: 5,55
